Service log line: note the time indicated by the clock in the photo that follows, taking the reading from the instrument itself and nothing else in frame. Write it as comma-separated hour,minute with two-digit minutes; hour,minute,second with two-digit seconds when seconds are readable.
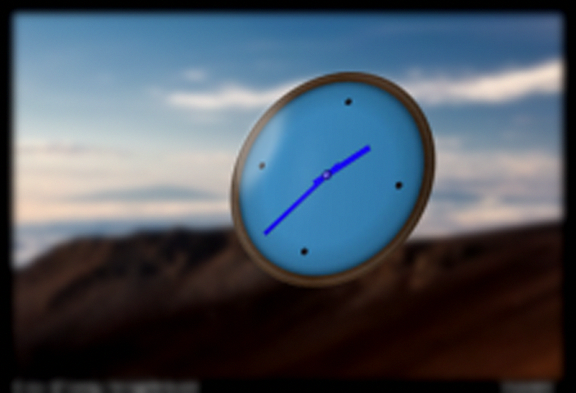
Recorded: 1,36
